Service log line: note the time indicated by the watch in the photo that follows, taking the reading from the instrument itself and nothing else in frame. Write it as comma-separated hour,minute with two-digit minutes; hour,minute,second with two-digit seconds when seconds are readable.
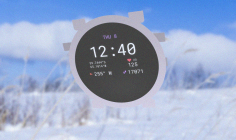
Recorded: 12,40
